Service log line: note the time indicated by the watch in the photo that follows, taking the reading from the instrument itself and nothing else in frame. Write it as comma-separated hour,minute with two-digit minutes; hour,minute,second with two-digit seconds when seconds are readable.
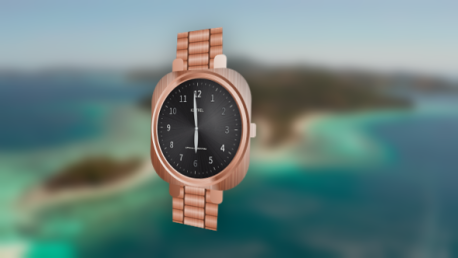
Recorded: 5,59
